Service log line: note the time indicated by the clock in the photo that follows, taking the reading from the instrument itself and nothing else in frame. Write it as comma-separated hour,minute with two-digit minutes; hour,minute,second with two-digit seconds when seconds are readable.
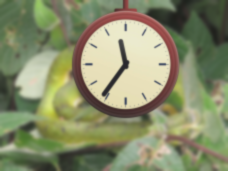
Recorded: 11,36
